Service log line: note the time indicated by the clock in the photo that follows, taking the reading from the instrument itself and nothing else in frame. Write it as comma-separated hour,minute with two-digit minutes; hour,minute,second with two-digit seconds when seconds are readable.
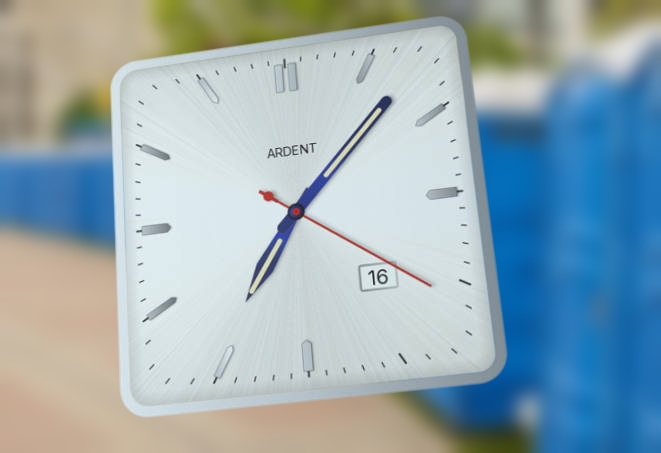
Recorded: 7,07,21
